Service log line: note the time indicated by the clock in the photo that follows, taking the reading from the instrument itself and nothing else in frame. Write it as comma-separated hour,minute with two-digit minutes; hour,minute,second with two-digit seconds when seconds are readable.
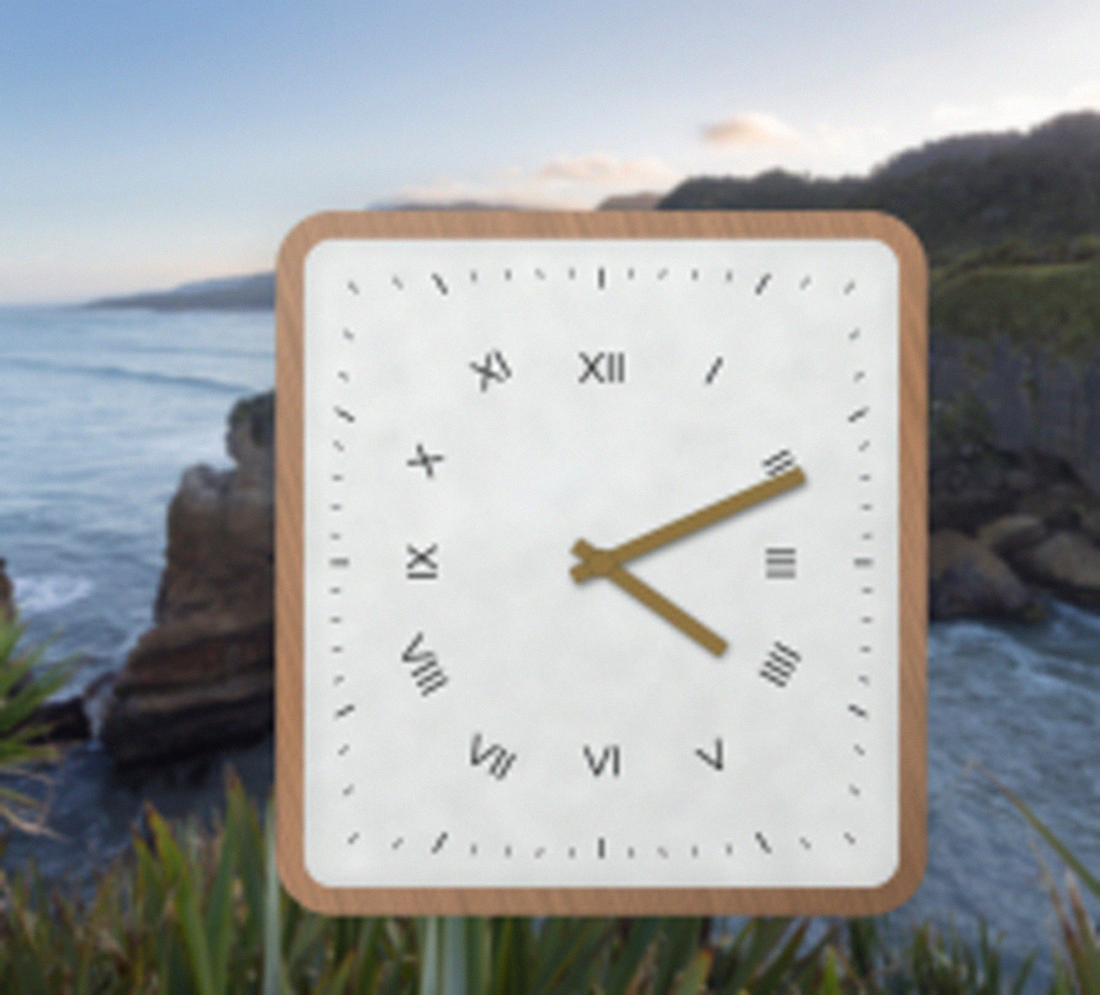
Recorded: 4,11
